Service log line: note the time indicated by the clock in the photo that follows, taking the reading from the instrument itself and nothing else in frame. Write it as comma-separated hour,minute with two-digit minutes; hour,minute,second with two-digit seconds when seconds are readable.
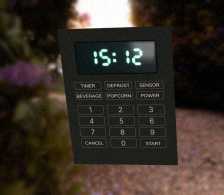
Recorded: 15,12
